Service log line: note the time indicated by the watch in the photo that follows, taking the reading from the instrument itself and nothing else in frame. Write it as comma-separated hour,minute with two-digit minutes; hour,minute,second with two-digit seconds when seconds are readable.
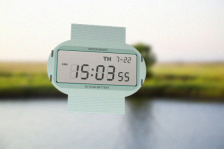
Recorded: 15,03,55
